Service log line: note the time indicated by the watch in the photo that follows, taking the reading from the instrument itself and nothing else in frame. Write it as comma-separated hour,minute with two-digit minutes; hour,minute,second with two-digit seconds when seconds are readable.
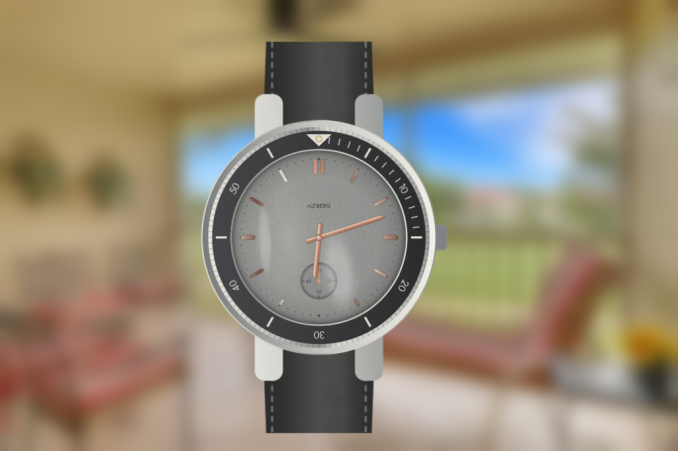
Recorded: 6,12
